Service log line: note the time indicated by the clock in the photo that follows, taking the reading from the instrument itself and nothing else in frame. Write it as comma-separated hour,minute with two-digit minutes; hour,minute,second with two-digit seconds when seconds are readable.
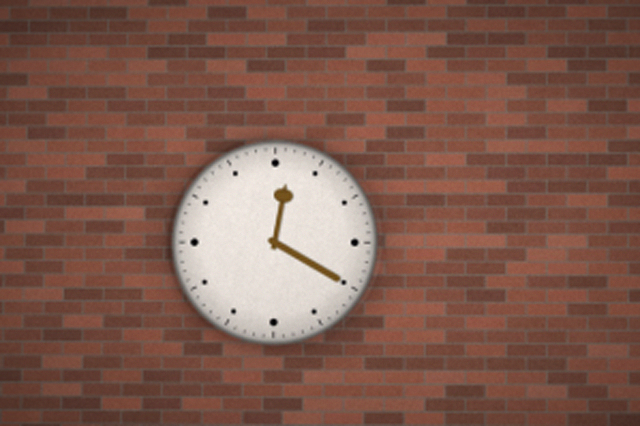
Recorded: 12,20
